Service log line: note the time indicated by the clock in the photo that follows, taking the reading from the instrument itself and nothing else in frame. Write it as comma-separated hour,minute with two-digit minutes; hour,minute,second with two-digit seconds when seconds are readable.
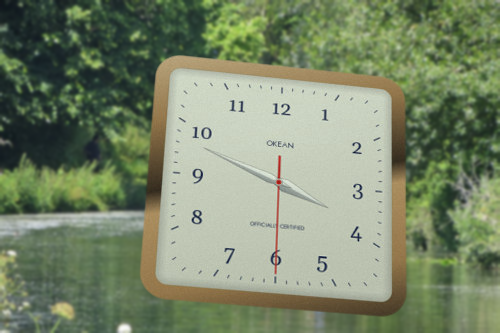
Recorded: 3,48,30
